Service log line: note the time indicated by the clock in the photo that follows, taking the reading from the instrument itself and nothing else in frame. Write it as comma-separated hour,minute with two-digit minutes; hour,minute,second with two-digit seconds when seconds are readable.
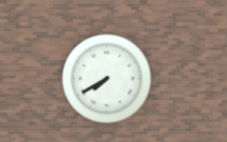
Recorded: 7,40
